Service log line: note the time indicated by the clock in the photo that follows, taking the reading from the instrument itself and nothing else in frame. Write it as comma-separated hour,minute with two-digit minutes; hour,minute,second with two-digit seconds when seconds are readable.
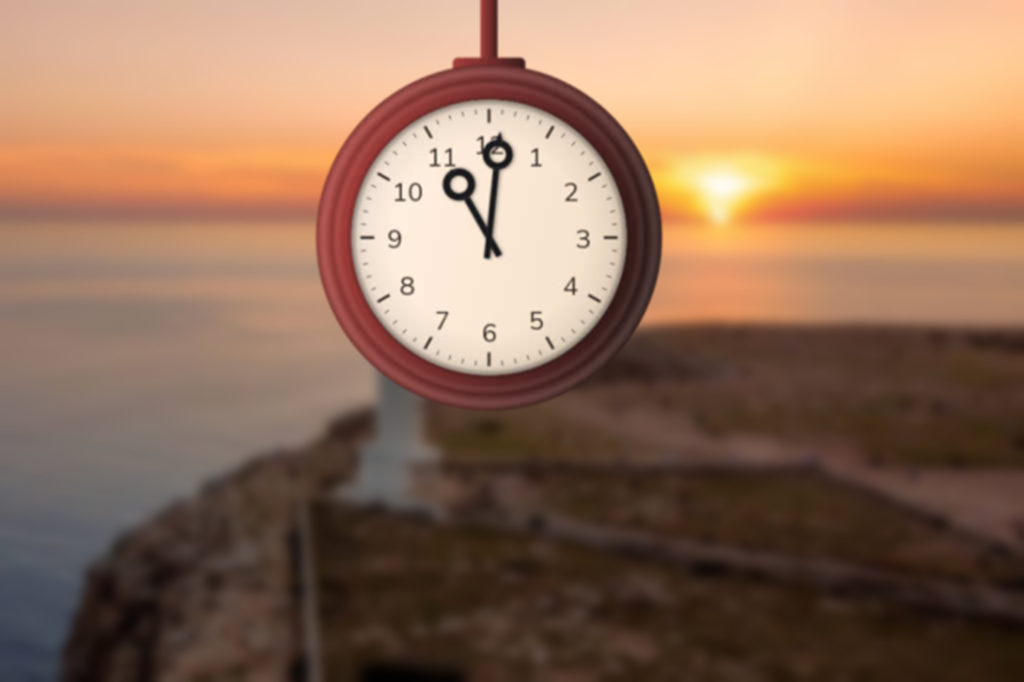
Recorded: 11,01
